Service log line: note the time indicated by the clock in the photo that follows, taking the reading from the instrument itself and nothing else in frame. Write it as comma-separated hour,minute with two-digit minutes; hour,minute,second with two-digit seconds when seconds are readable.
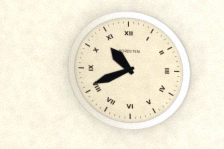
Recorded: 10,41
